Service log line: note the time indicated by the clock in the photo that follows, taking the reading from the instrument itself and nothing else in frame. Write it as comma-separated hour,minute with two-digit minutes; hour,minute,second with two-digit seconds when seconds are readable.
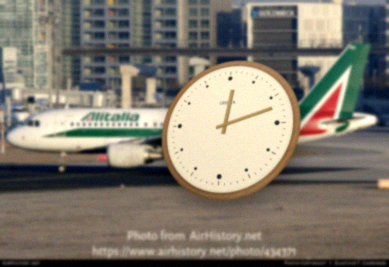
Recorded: 12,12
